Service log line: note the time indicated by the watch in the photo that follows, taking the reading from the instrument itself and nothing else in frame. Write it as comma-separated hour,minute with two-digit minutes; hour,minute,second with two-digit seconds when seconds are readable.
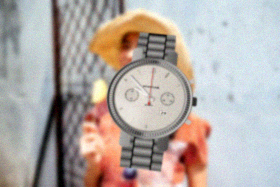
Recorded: 9,52
